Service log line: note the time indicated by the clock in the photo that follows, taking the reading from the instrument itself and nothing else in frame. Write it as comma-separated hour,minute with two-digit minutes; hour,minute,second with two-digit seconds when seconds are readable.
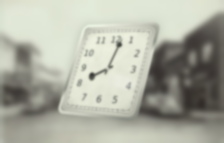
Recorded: 8,02
